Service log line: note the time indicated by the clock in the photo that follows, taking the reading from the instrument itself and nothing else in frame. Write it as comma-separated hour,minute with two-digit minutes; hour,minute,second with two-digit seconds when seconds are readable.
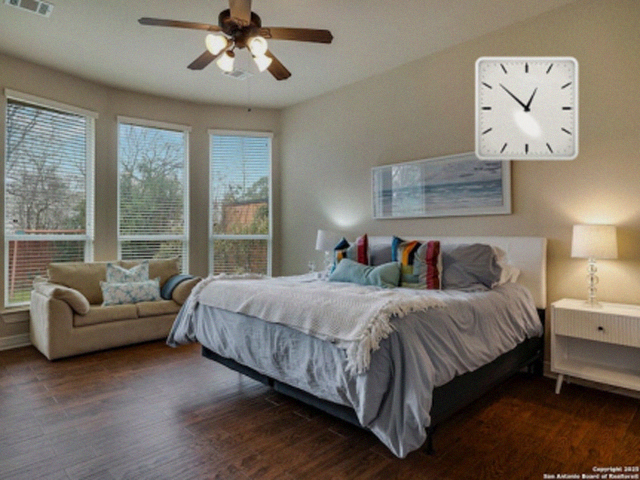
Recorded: 12,52
